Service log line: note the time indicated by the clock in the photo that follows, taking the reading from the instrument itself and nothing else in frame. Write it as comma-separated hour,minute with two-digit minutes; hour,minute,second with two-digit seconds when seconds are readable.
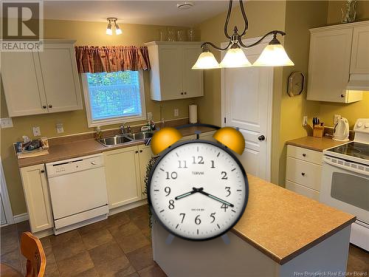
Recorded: 8,19
